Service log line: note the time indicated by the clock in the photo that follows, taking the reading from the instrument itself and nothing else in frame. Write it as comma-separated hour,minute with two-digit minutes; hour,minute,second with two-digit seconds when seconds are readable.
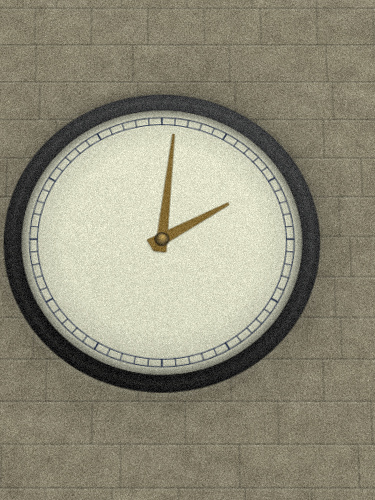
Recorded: 2,01
